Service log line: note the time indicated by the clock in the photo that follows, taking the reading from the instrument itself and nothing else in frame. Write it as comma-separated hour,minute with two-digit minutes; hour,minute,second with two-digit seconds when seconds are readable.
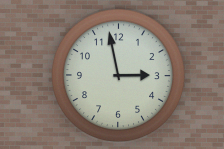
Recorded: 2,58
